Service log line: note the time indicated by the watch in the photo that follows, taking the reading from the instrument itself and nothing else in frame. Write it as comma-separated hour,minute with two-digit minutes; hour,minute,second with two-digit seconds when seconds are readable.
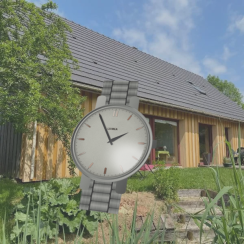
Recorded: 1,55
